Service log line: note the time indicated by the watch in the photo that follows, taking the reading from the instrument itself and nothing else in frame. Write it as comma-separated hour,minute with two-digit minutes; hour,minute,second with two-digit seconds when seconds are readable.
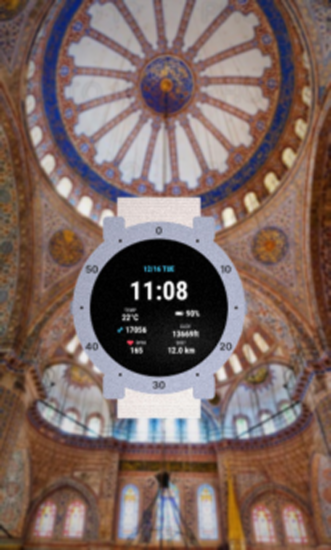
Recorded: 11,08
